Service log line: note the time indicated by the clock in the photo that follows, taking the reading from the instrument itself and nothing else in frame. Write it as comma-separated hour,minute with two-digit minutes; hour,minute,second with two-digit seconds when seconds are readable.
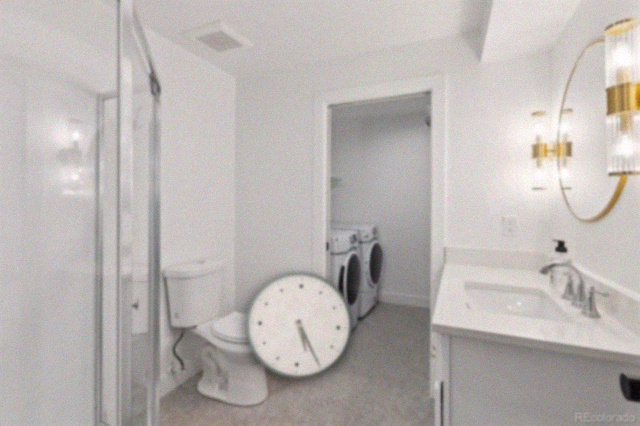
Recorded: 5,25
